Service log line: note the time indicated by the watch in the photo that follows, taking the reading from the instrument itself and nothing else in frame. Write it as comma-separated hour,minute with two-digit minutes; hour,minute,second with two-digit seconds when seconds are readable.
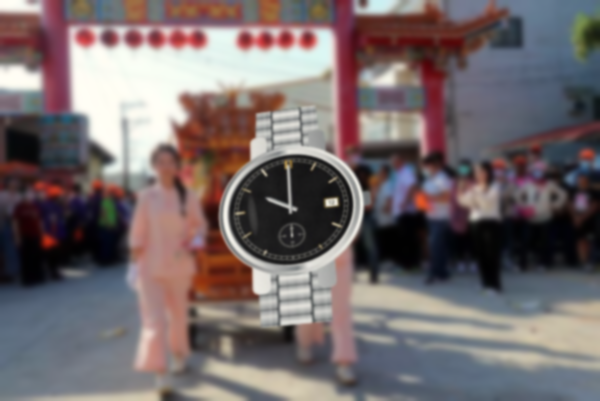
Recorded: 10,00
